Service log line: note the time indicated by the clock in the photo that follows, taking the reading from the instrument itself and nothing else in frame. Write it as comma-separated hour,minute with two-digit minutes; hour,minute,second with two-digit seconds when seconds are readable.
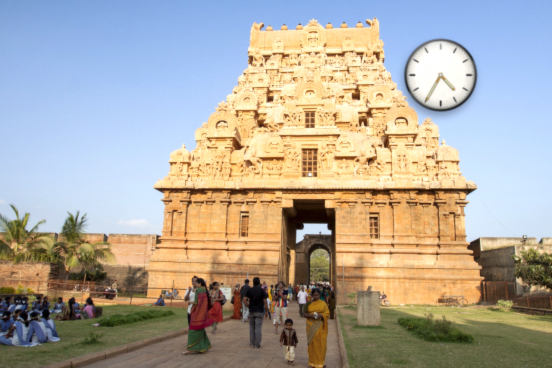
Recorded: 4,35
